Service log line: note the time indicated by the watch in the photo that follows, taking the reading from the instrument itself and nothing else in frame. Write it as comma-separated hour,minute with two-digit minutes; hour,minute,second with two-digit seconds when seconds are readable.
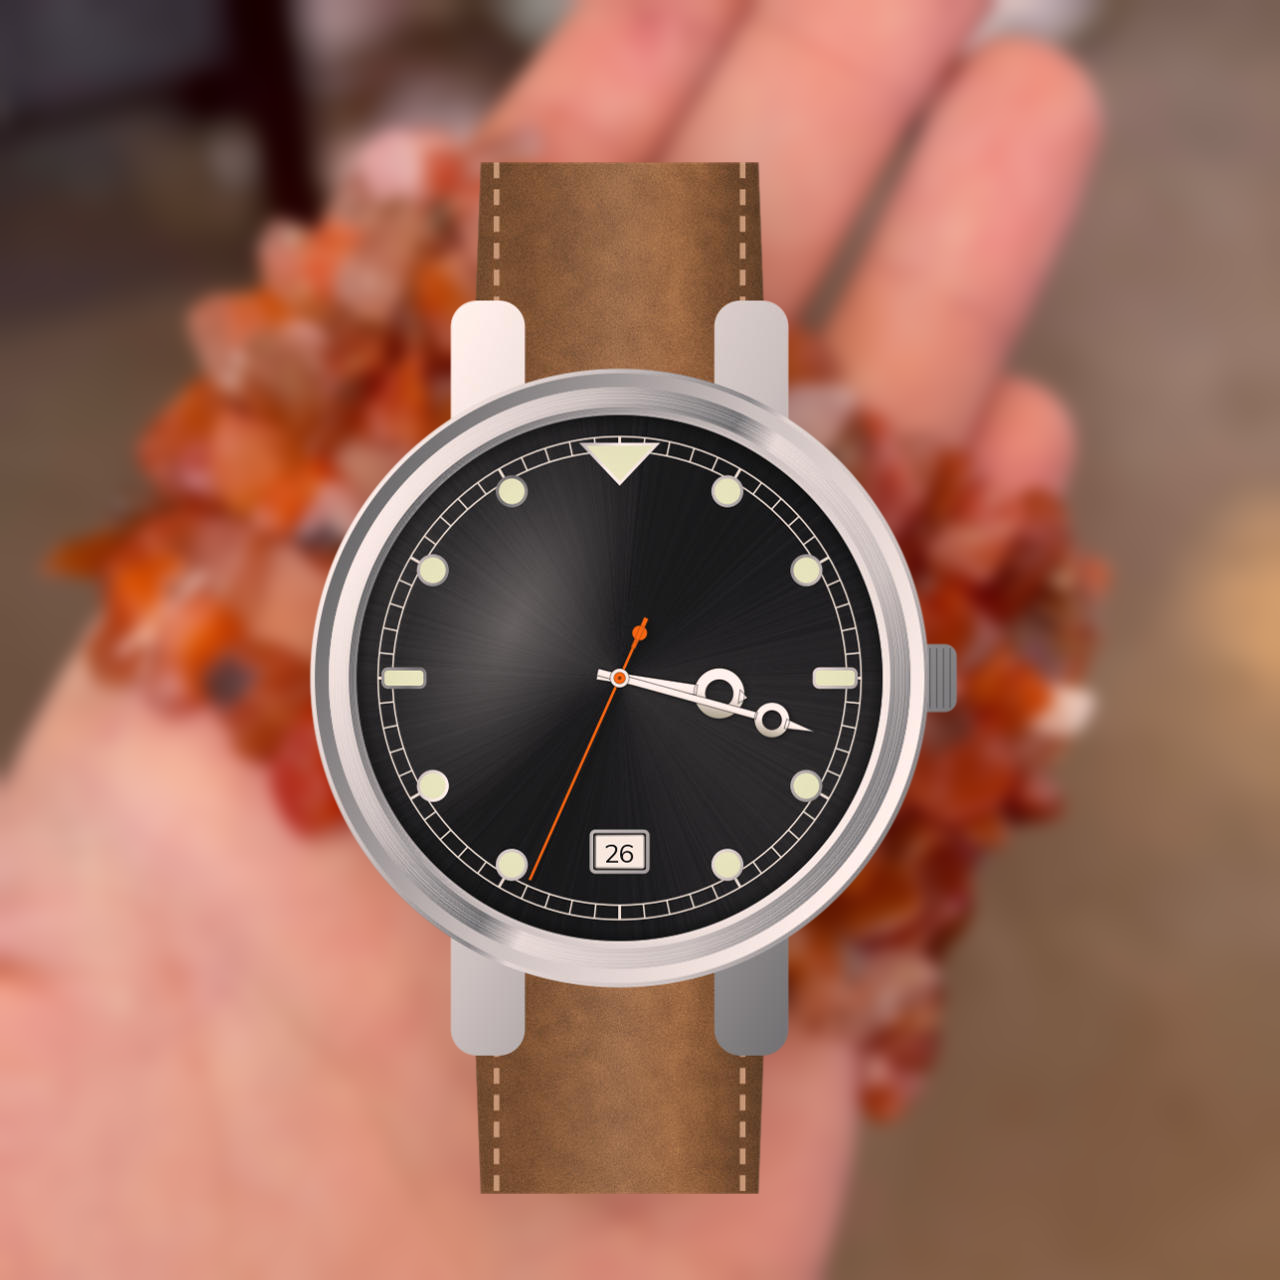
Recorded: 3,17,34
